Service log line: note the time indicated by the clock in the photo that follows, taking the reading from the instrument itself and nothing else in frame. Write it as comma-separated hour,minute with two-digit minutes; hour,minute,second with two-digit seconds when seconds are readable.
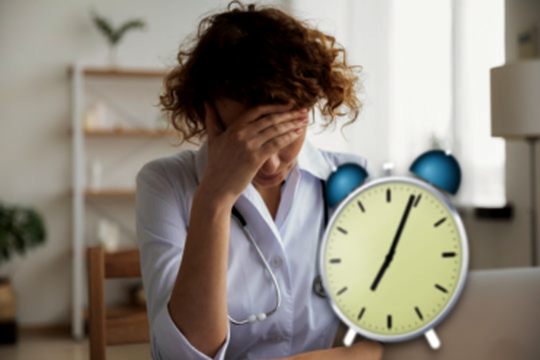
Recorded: 7,04
